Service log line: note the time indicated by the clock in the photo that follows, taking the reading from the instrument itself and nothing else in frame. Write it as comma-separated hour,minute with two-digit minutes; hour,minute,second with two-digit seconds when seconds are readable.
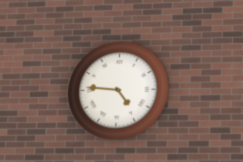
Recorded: 4,46
